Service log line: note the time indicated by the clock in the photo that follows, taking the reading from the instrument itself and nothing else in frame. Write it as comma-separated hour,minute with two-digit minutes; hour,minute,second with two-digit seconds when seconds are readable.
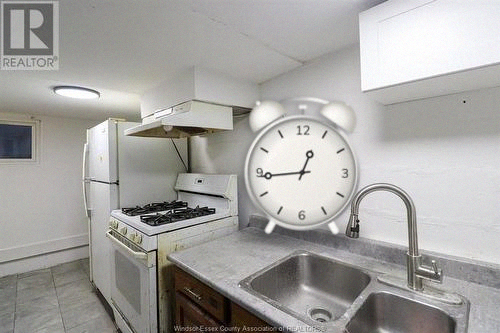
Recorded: 12,44
